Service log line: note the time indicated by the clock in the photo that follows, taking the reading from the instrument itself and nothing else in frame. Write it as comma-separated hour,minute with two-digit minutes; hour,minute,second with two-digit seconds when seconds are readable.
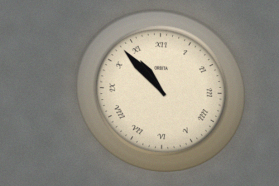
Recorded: 10,53
